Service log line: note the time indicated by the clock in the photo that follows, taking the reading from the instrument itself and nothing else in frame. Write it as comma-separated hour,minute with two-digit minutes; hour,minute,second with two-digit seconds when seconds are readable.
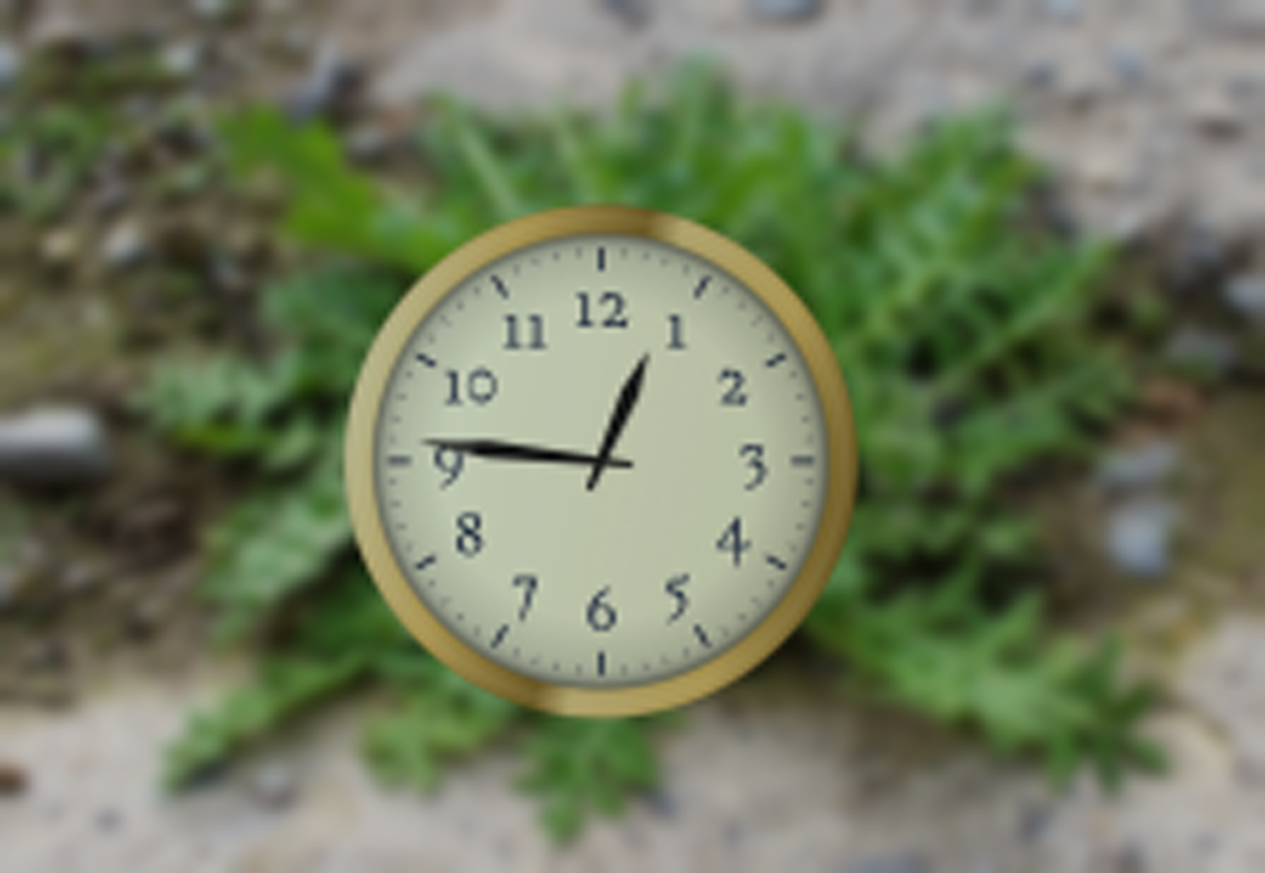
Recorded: 12,46
